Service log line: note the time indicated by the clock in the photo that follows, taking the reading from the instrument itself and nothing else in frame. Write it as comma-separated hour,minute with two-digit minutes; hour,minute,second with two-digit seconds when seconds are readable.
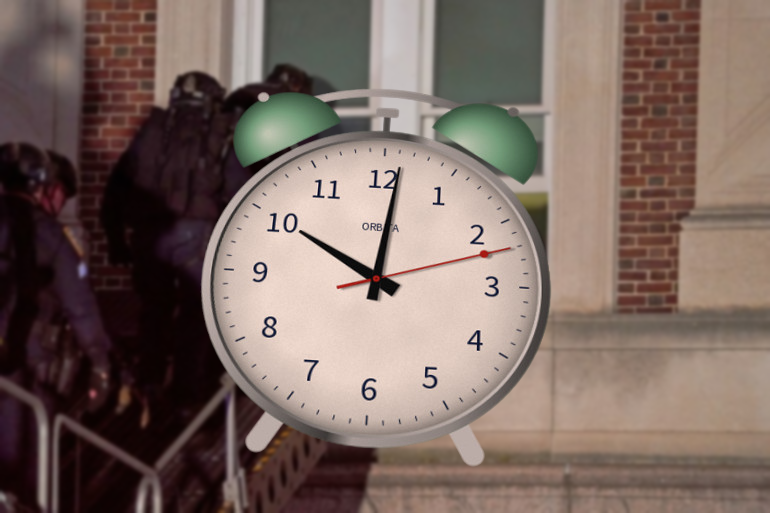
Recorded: 10,01,12
